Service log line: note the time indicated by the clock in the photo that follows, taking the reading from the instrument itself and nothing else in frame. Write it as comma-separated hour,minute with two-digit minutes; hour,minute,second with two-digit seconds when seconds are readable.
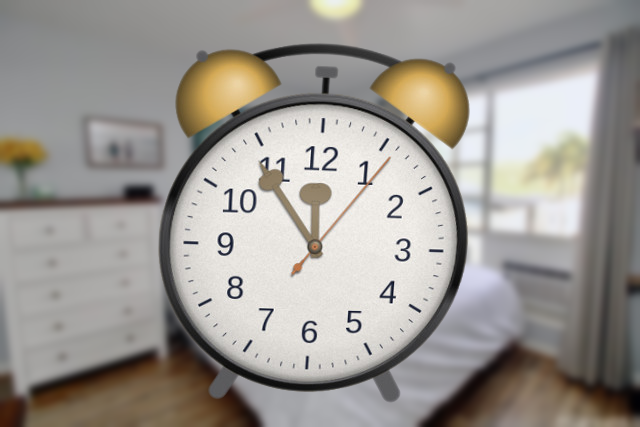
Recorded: 11,54,06
